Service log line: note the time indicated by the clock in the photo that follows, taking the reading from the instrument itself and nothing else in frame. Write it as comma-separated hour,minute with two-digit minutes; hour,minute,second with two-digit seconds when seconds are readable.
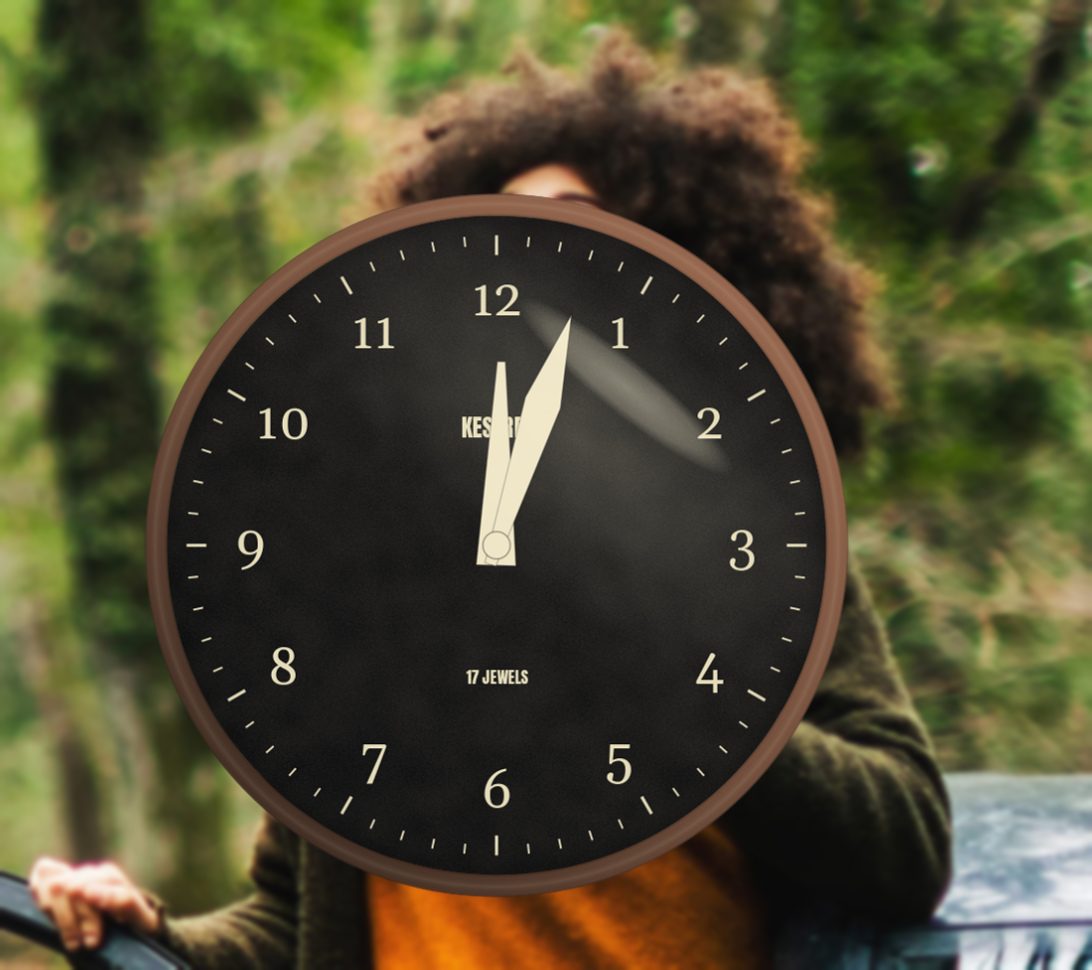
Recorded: 12,03
